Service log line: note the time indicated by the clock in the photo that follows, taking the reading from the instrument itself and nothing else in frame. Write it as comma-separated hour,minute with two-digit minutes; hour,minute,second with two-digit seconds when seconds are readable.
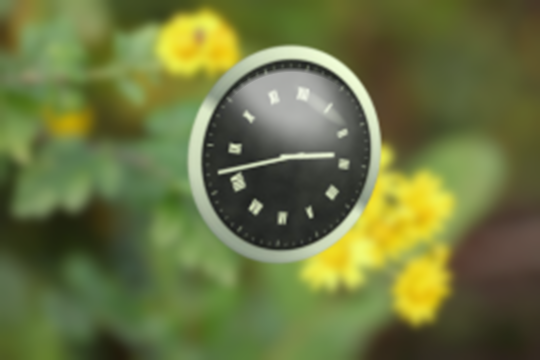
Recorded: 2,42
